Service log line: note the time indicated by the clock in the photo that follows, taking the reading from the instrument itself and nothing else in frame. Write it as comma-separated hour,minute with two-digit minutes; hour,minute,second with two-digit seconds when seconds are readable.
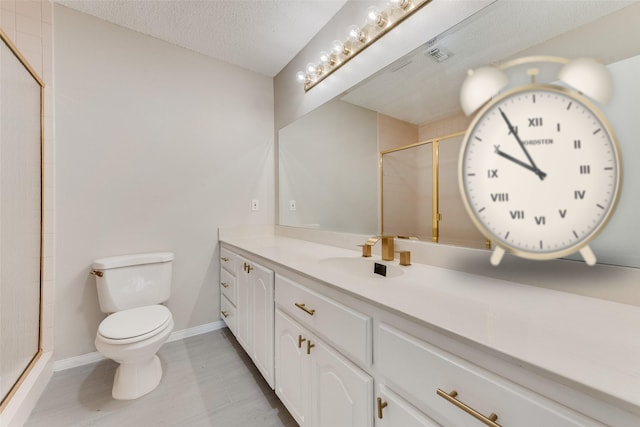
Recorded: 9,55
